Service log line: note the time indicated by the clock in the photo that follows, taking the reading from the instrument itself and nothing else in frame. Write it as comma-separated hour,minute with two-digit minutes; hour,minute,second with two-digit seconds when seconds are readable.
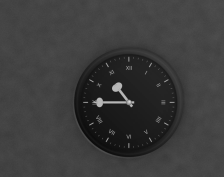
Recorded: 10,45
